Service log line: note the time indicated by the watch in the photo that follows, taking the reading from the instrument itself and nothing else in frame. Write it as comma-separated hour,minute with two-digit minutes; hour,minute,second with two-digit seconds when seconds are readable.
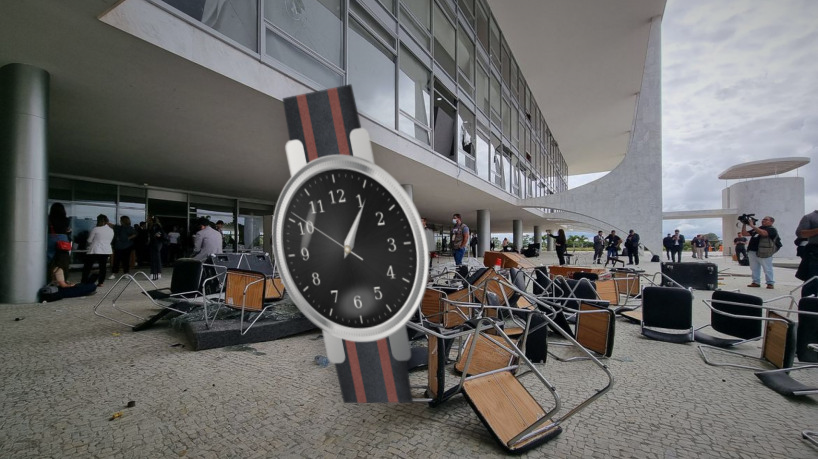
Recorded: 1,05,51
